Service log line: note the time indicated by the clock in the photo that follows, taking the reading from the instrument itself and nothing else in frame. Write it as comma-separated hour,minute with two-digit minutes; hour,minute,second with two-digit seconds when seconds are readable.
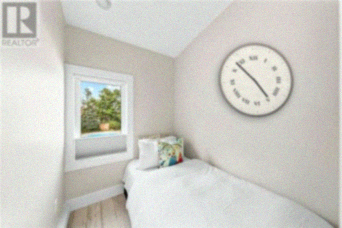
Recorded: 4,53
